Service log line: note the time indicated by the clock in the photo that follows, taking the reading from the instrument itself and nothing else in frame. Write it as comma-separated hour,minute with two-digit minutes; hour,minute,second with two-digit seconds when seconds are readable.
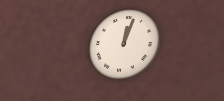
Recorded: 12,02
